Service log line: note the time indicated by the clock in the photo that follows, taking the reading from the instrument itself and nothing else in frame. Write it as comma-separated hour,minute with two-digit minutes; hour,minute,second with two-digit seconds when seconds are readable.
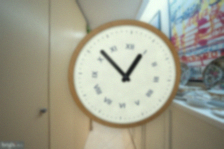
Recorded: 12,52
